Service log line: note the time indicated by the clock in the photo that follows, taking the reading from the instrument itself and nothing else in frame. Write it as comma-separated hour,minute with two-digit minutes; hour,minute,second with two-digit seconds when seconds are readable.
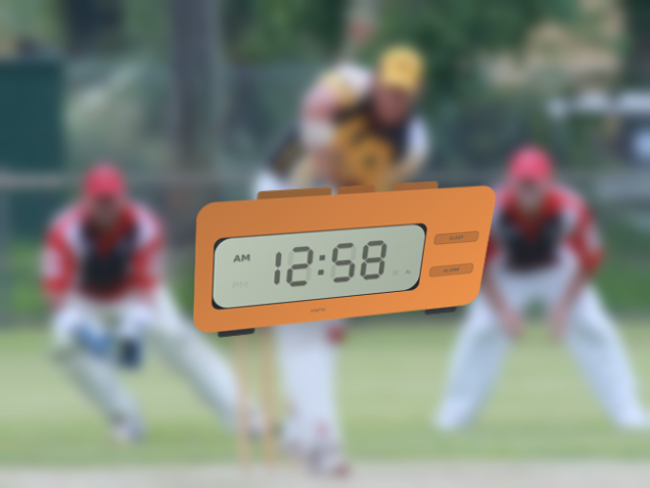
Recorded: 12,58
